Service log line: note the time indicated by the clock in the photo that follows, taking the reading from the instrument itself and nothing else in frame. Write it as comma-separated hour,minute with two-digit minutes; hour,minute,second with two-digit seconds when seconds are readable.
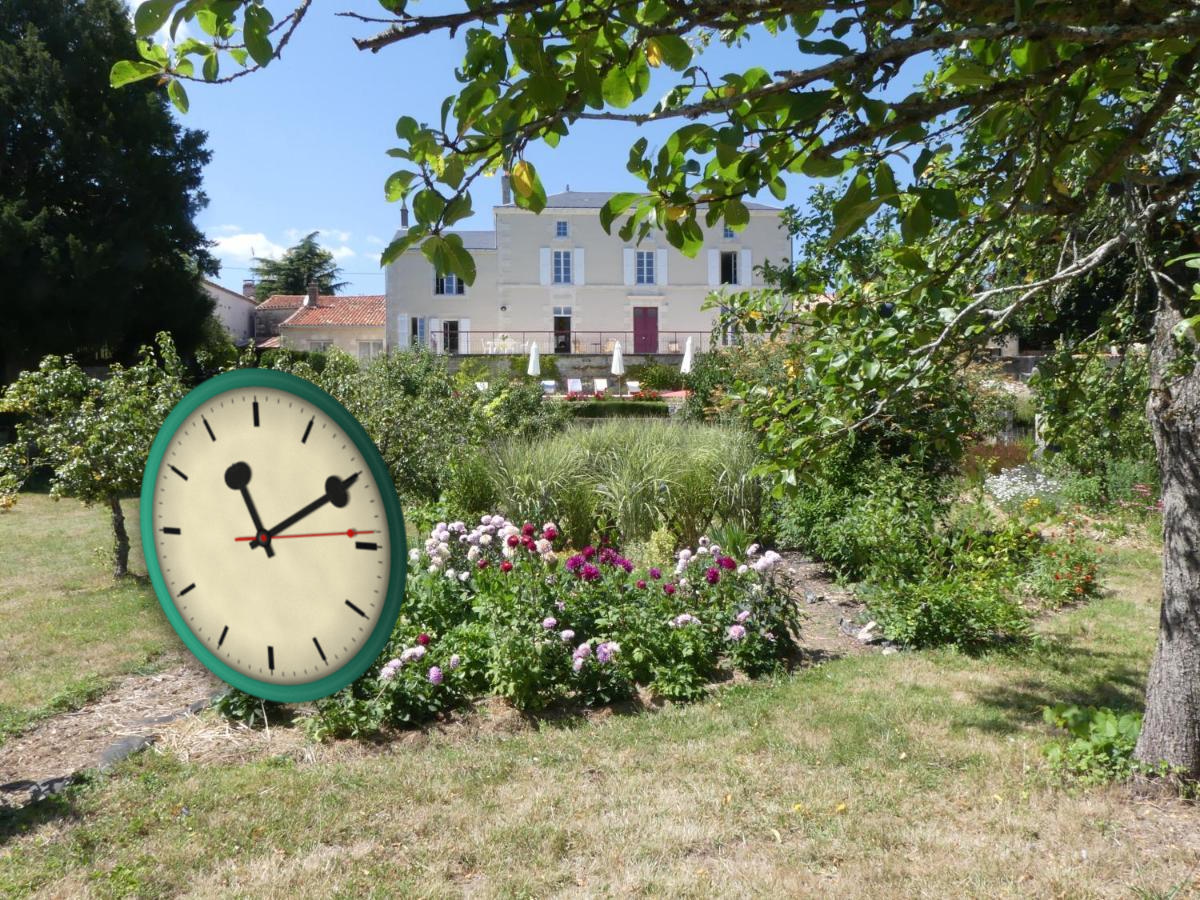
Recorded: 11,10,14
